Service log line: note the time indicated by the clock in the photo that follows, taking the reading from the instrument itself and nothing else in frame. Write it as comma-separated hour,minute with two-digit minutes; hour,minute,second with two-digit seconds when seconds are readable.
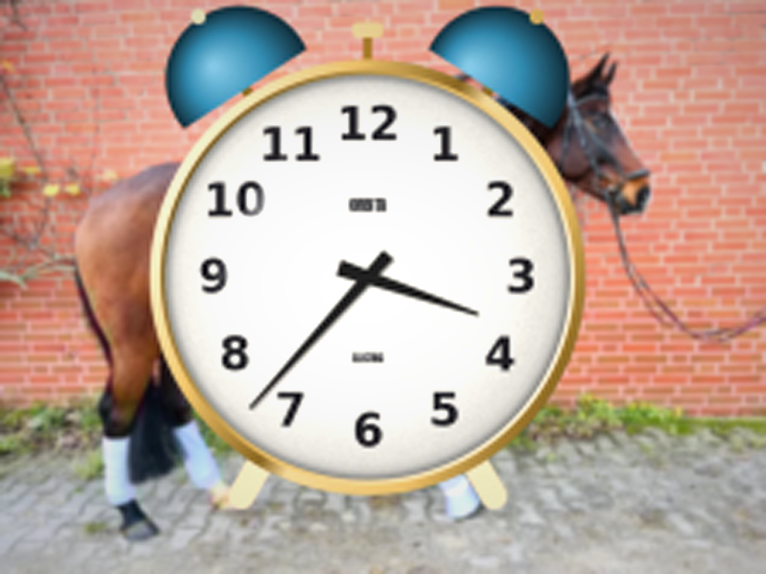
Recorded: 3,37
